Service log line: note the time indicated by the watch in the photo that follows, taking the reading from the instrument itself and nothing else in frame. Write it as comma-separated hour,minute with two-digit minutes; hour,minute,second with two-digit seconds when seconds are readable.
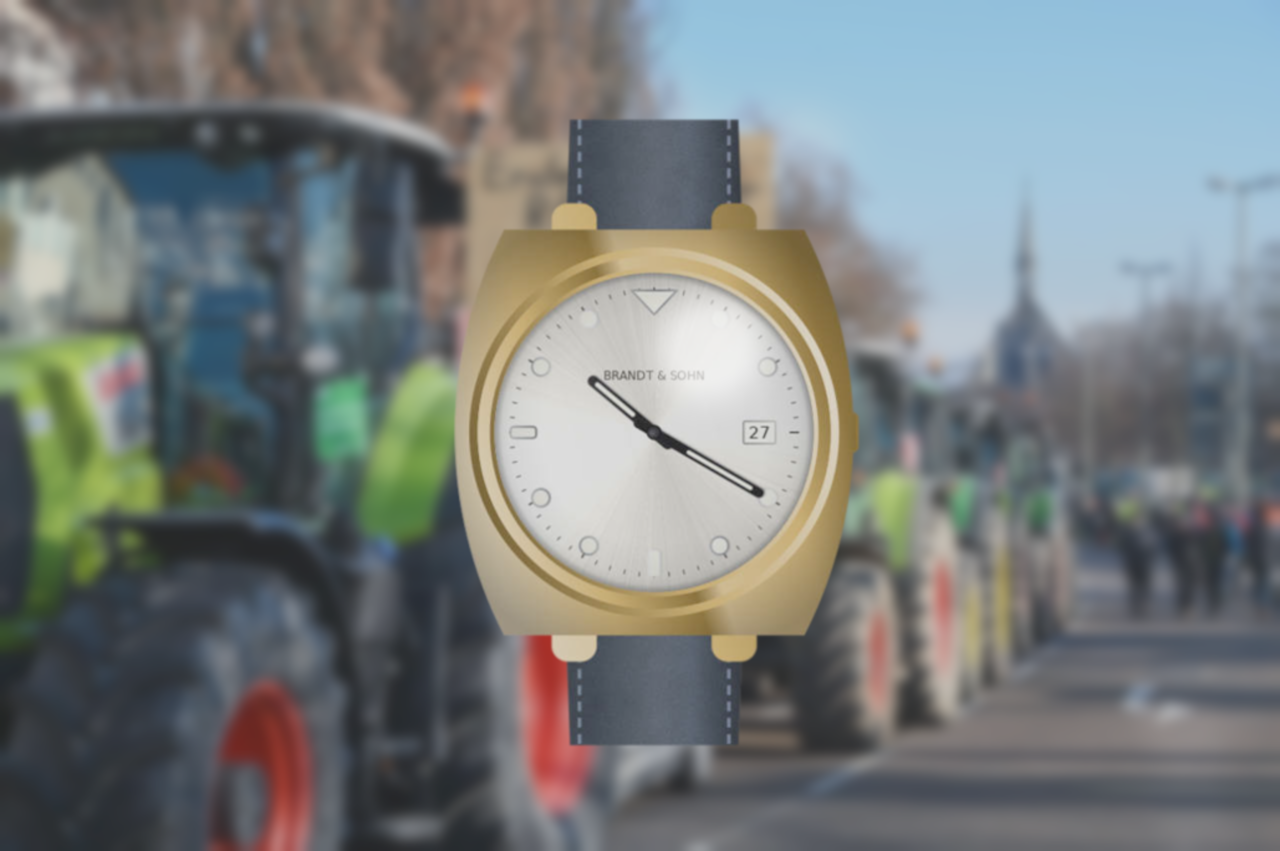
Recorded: 10,20
